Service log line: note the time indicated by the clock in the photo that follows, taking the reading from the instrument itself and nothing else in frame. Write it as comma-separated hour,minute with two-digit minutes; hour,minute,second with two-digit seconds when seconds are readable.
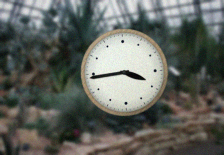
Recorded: 3,44
